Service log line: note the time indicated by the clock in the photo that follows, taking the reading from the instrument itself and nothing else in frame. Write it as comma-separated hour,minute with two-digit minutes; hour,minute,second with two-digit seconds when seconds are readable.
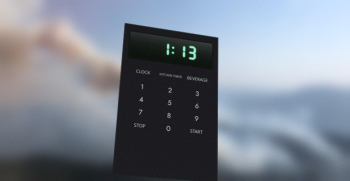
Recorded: 1,13
